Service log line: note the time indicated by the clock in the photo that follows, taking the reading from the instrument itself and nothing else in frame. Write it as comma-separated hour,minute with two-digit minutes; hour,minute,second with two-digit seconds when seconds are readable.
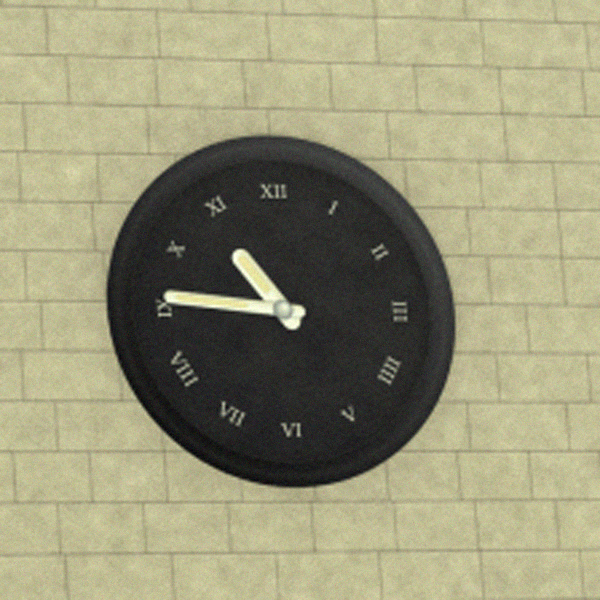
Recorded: 10,46
